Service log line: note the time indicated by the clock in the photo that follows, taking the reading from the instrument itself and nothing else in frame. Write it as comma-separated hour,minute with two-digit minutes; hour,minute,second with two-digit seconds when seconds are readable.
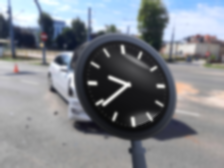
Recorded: 9,39
